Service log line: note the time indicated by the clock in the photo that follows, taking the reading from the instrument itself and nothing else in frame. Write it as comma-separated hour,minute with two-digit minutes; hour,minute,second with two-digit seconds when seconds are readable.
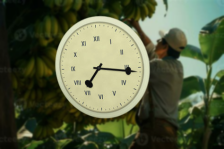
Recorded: 7,16
